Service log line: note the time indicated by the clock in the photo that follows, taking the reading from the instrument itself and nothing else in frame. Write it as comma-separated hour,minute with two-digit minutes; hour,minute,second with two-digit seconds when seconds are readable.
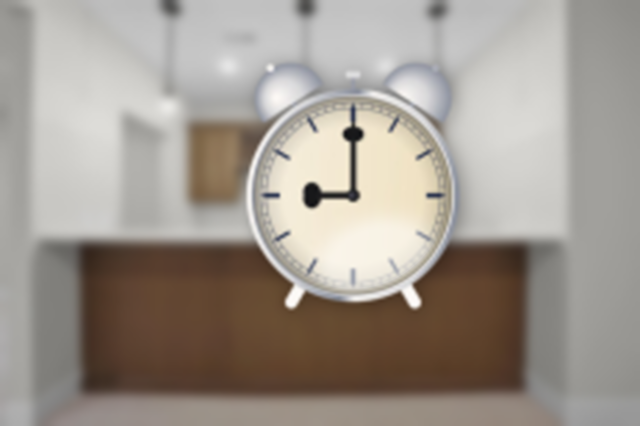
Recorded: 9,00
